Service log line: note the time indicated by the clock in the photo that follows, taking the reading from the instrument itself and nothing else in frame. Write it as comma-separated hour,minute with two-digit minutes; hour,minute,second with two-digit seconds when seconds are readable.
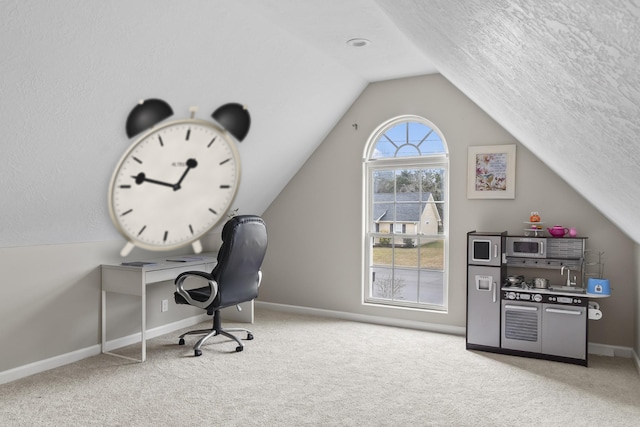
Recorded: 12,47
